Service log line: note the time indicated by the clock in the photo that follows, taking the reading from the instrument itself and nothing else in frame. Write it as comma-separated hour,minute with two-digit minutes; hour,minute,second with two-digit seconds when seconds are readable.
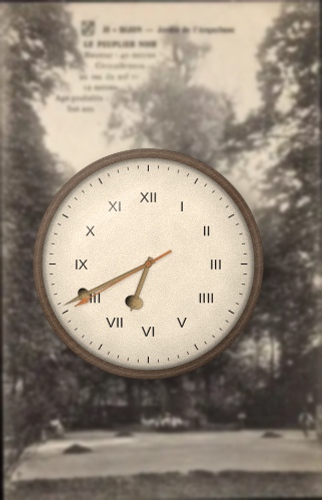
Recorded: 6,40,40
